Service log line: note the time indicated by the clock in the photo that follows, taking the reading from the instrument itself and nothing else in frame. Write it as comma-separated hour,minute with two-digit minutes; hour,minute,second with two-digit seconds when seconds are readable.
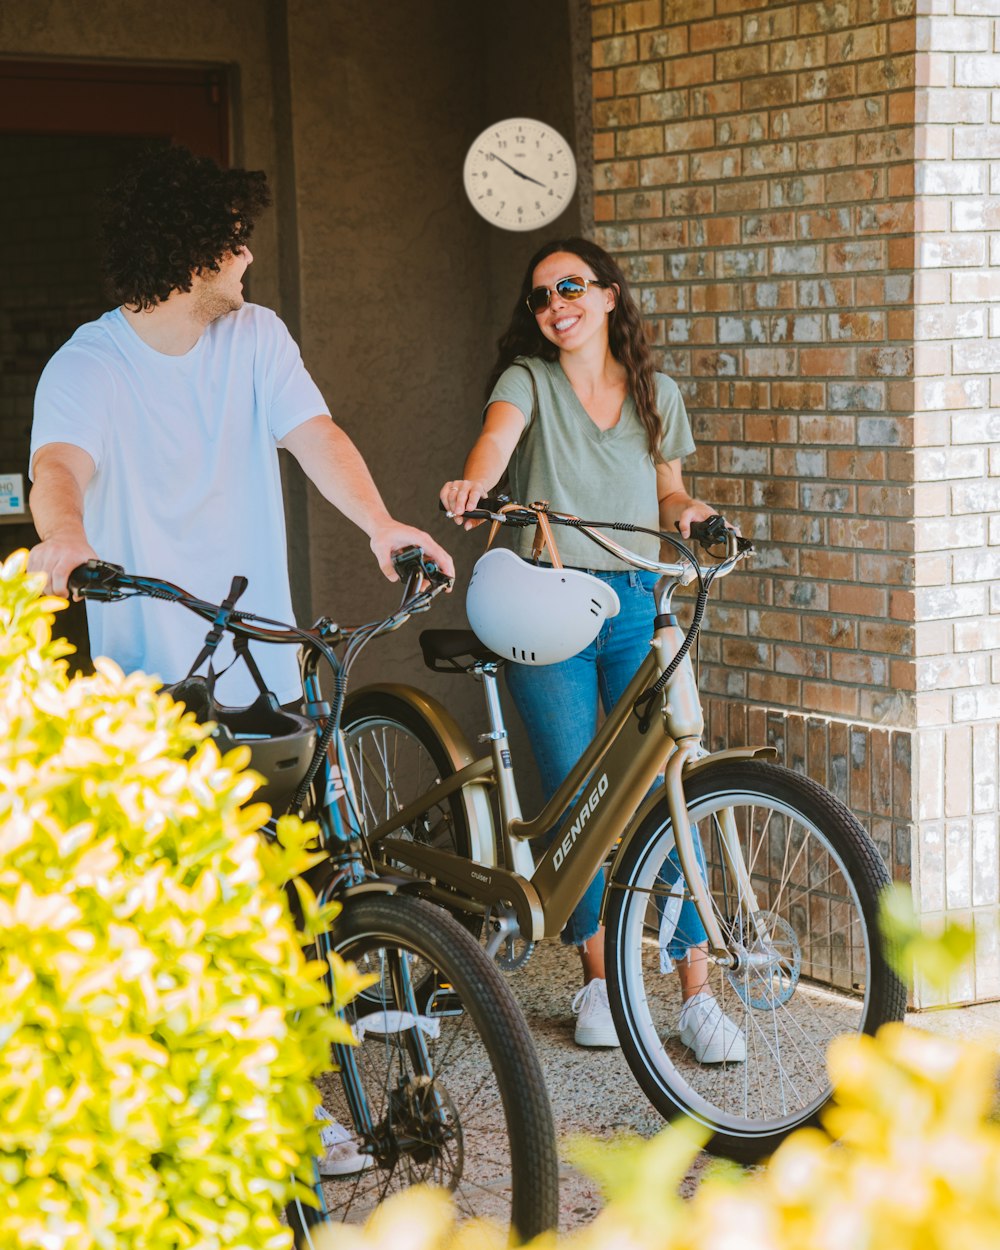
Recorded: 3,51
